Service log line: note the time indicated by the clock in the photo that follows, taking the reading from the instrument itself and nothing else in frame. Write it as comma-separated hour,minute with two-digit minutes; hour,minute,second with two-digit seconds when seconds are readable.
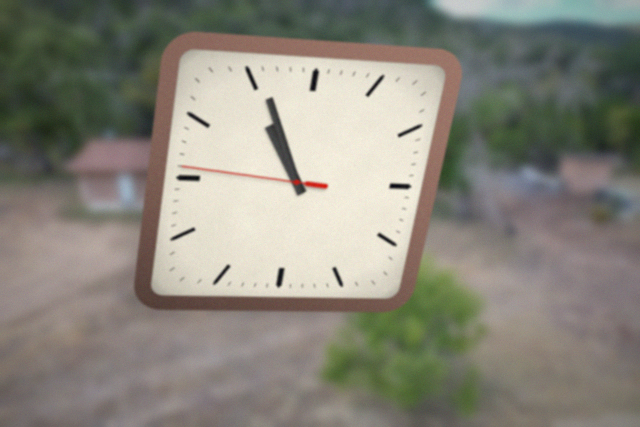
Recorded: 10,55,46
